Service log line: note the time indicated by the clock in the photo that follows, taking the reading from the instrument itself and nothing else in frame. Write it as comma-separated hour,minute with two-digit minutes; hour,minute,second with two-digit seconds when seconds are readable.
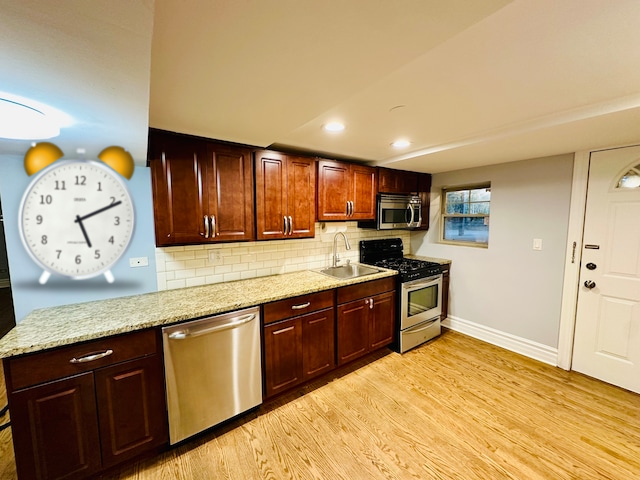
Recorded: 5,11
